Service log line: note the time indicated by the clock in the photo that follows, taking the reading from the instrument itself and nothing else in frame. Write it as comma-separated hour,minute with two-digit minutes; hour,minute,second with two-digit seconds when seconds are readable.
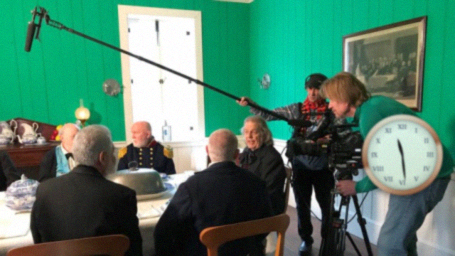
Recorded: 11,29
